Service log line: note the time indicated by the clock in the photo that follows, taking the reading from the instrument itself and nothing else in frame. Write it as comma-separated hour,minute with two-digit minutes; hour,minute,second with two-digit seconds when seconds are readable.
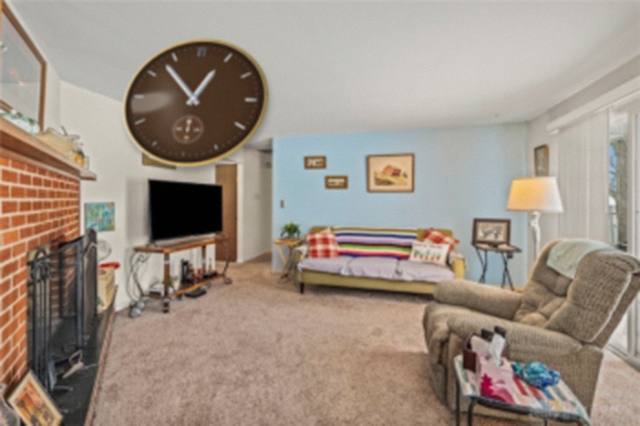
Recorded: 12,53
